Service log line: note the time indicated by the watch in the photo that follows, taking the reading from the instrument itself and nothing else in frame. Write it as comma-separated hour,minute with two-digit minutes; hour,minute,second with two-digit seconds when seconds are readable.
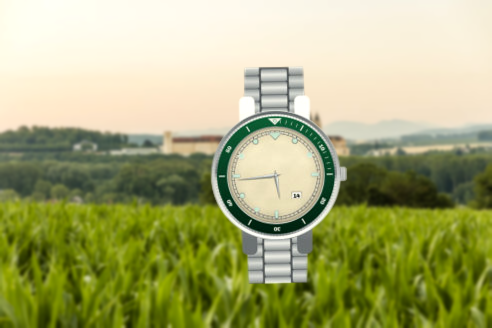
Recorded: 5,44
